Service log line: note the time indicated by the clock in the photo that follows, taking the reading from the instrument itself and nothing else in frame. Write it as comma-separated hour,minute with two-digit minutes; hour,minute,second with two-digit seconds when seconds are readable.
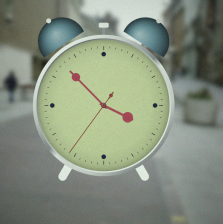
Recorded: 3,52,36
